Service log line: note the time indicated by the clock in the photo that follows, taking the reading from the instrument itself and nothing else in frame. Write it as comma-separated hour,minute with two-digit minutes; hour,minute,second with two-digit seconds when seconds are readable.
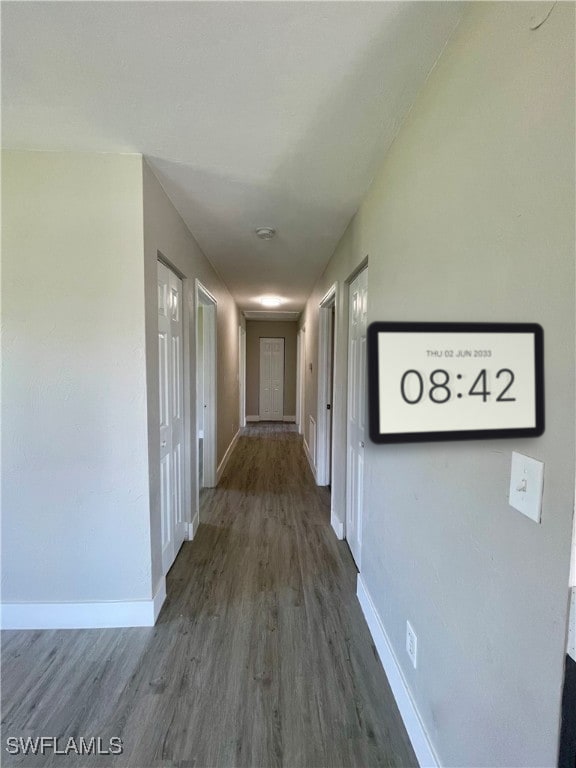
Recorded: 8,42
